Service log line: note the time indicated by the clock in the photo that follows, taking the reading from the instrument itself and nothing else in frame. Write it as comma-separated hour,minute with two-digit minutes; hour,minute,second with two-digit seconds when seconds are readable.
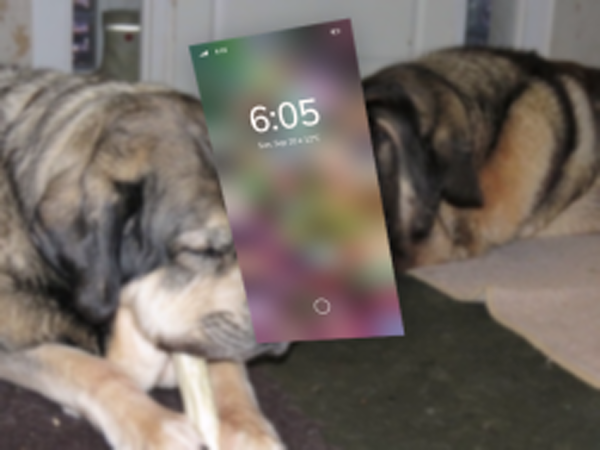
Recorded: 6,05
